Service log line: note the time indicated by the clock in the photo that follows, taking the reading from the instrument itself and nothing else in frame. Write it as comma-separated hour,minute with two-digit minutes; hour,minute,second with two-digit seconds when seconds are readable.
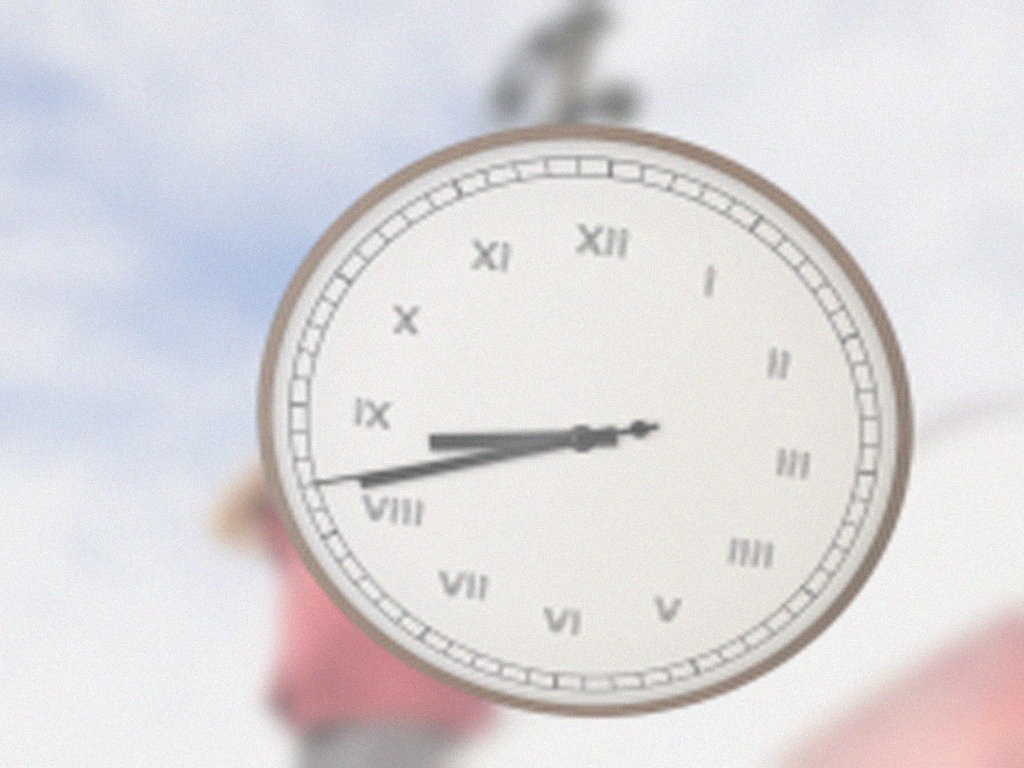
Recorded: 8,41,42
